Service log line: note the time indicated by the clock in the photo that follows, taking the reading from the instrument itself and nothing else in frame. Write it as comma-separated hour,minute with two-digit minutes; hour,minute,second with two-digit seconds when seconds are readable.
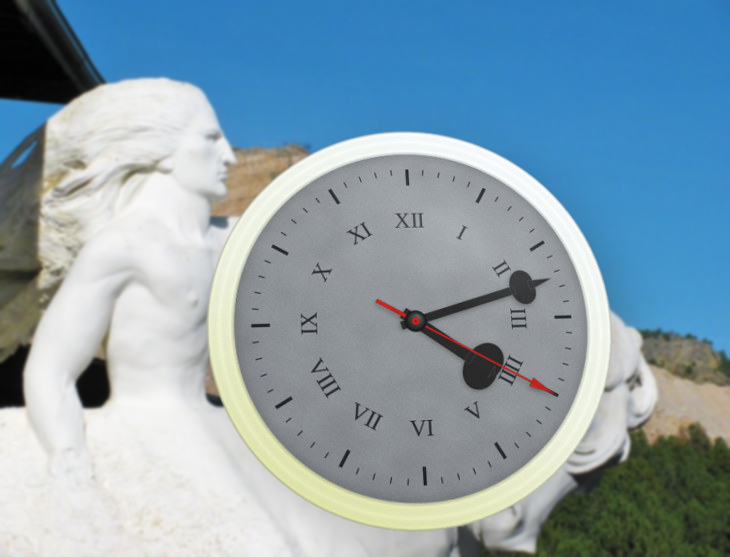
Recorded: 4,12,20
